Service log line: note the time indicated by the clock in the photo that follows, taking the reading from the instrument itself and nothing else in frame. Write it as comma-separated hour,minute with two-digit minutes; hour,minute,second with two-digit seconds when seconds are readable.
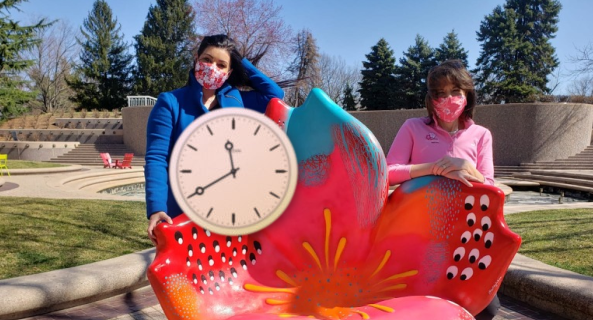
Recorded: 11,40
